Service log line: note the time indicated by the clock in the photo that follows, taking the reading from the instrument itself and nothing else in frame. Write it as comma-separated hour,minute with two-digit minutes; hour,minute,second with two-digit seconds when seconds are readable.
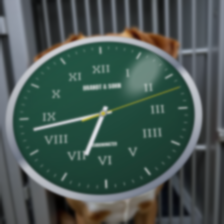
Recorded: 6,43,12
